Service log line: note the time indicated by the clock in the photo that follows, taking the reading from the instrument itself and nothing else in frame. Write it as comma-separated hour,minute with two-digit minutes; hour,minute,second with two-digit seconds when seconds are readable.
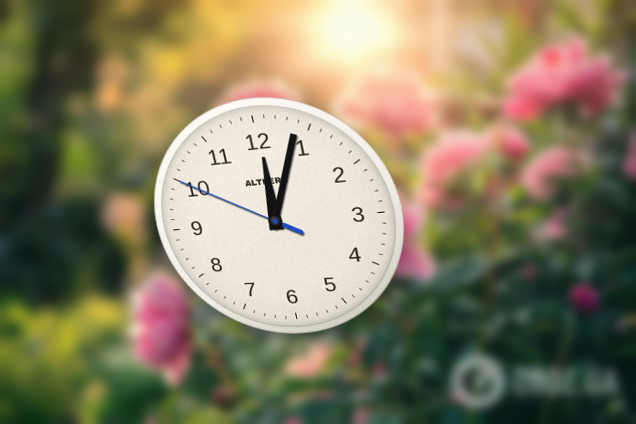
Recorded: 12,03,50
